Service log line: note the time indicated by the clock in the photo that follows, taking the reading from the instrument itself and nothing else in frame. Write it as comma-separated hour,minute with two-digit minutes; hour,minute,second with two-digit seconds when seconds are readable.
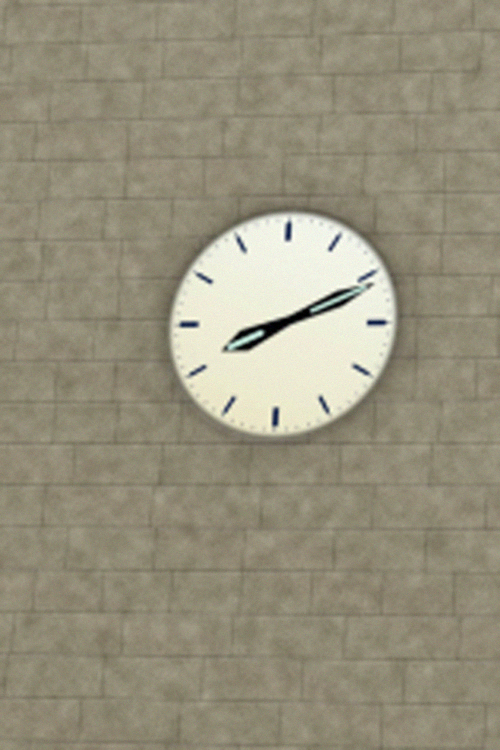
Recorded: 8,11
